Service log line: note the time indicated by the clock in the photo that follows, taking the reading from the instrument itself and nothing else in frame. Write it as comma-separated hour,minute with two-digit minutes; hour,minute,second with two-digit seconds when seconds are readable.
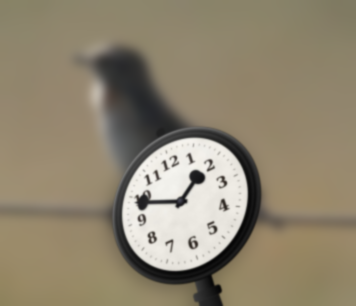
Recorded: 1,49
